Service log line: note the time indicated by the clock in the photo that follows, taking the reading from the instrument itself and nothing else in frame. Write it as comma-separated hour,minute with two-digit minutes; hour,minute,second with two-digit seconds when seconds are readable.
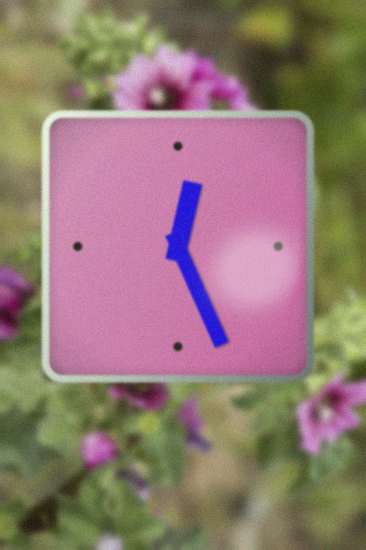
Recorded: 12,26
